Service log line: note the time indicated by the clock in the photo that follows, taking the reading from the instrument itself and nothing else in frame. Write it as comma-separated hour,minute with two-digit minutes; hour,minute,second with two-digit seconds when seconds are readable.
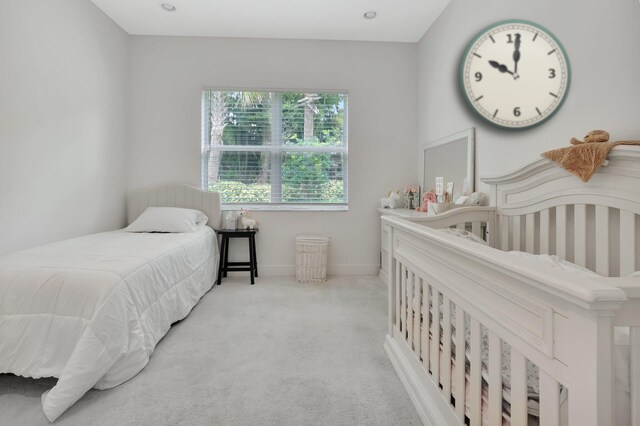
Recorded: 10,01
